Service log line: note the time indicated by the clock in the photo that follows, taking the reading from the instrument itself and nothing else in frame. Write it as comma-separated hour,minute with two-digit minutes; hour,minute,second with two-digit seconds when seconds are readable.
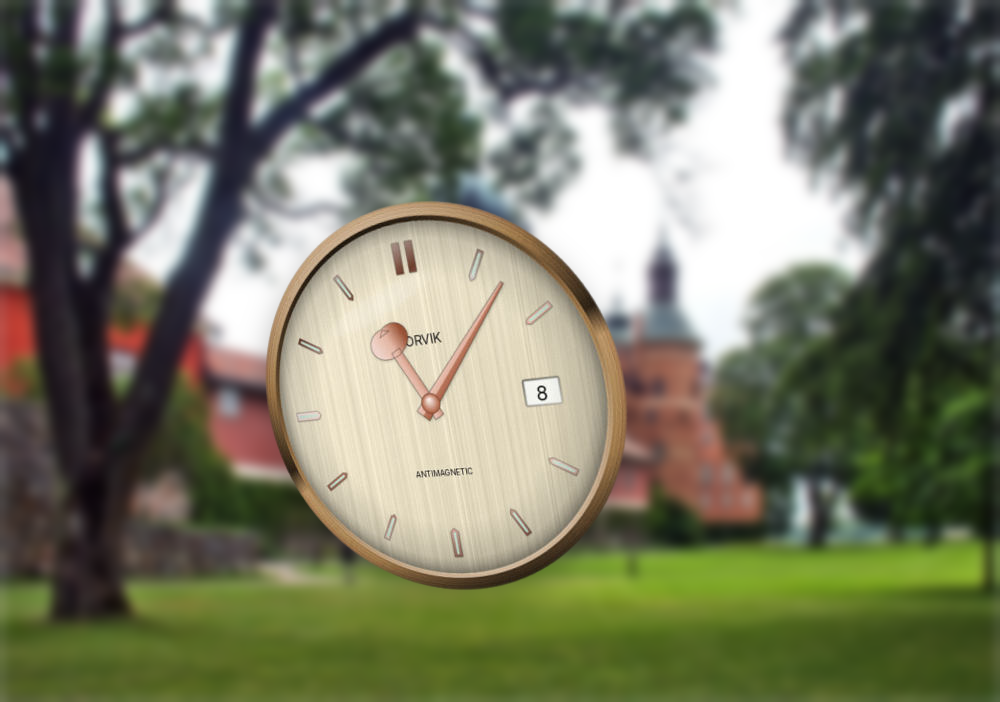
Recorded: 11,07
